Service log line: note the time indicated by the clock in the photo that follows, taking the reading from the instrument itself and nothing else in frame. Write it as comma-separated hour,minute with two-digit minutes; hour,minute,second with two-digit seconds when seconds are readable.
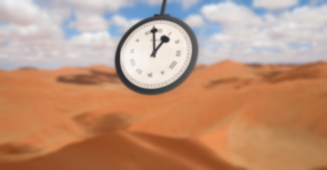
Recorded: 12,58
